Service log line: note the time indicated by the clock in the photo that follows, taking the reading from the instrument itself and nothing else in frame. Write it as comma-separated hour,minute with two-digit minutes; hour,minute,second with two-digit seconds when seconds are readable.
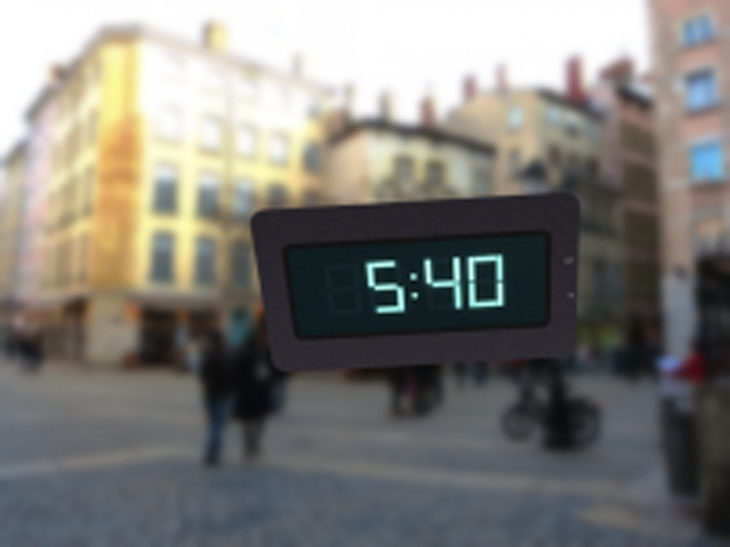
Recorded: 5,40
